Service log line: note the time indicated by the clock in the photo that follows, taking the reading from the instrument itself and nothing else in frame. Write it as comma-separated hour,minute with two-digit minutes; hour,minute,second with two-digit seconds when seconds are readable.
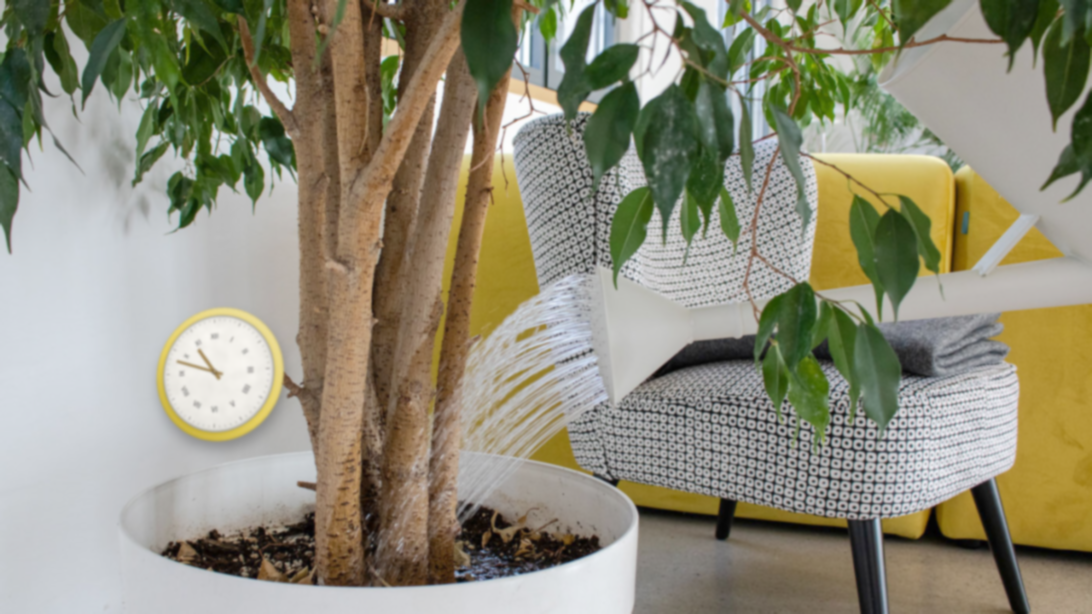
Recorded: 10,48
